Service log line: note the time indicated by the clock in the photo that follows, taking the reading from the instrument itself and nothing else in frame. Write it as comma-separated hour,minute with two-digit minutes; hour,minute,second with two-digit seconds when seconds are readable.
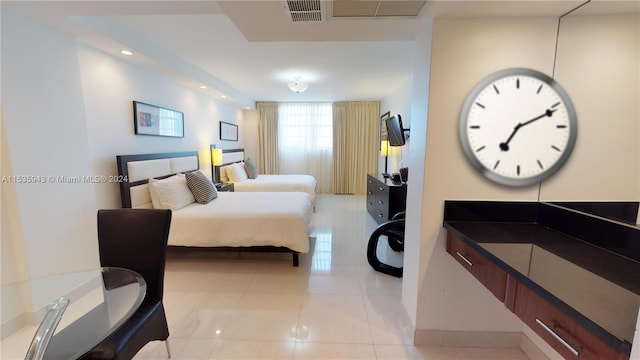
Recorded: 7,11
